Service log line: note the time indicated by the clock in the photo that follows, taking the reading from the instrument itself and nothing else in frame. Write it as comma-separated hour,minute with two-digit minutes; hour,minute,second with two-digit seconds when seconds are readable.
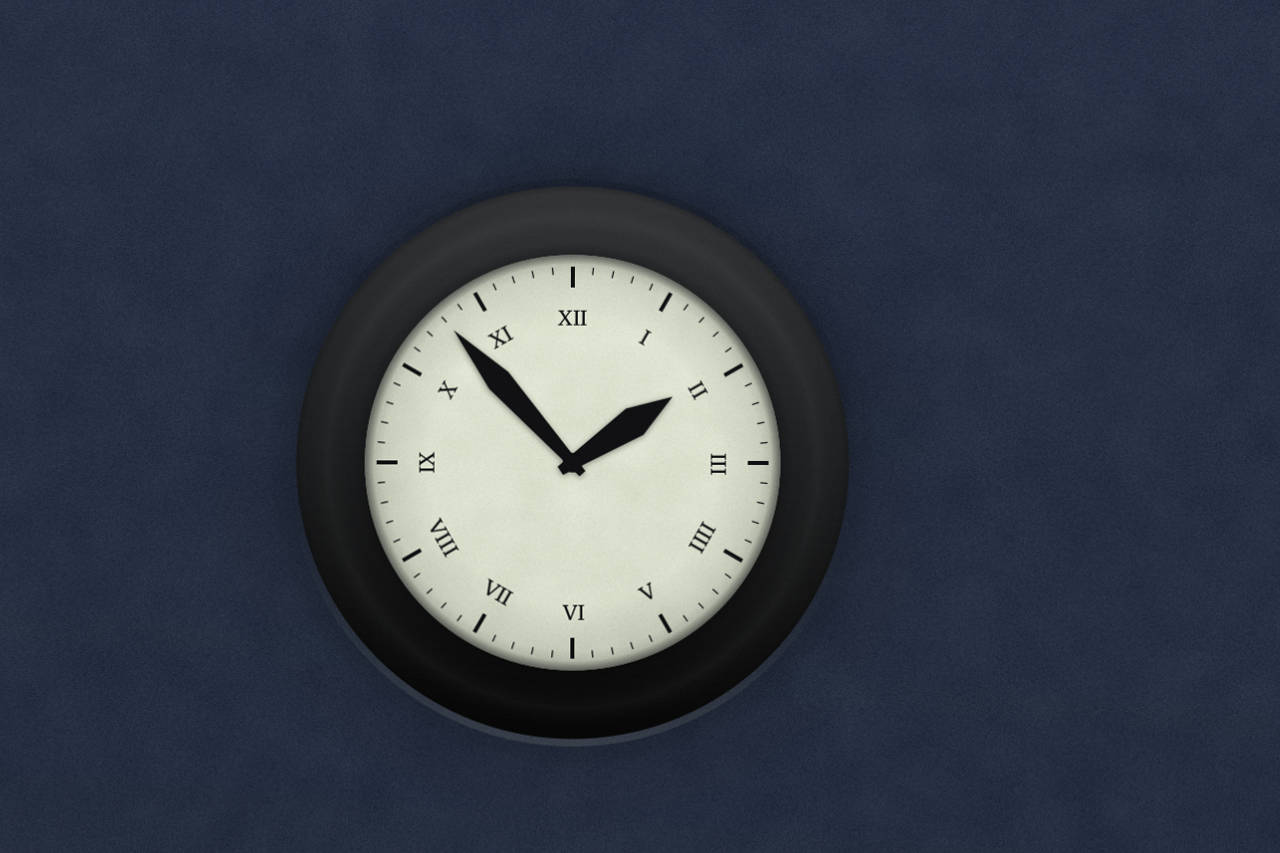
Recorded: 1,53
